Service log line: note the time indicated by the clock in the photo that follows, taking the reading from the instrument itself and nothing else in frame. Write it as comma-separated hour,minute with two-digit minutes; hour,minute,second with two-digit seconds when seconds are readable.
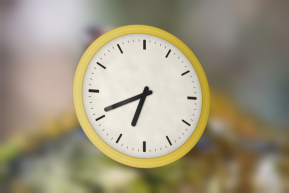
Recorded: 6,41
